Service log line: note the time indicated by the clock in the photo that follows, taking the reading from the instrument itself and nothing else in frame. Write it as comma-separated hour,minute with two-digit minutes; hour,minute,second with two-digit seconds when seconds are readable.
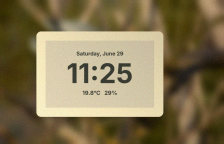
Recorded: 11,25
